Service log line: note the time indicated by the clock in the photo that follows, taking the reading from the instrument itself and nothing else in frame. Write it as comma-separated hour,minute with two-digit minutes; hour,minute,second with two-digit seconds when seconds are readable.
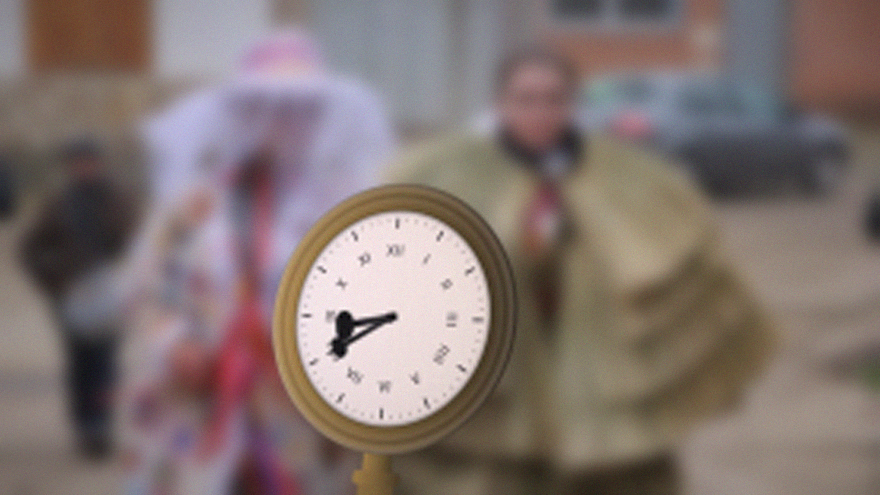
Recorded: 8,40
